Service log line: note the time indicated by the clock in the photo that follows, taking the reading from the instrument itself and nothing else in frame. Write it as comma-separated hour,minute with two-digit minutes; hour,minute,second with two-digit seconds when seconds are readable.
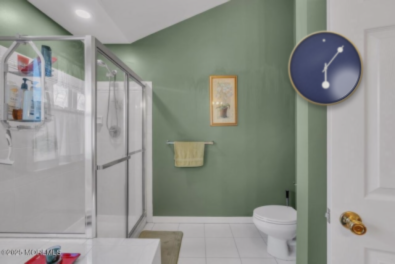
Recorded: 6,07
